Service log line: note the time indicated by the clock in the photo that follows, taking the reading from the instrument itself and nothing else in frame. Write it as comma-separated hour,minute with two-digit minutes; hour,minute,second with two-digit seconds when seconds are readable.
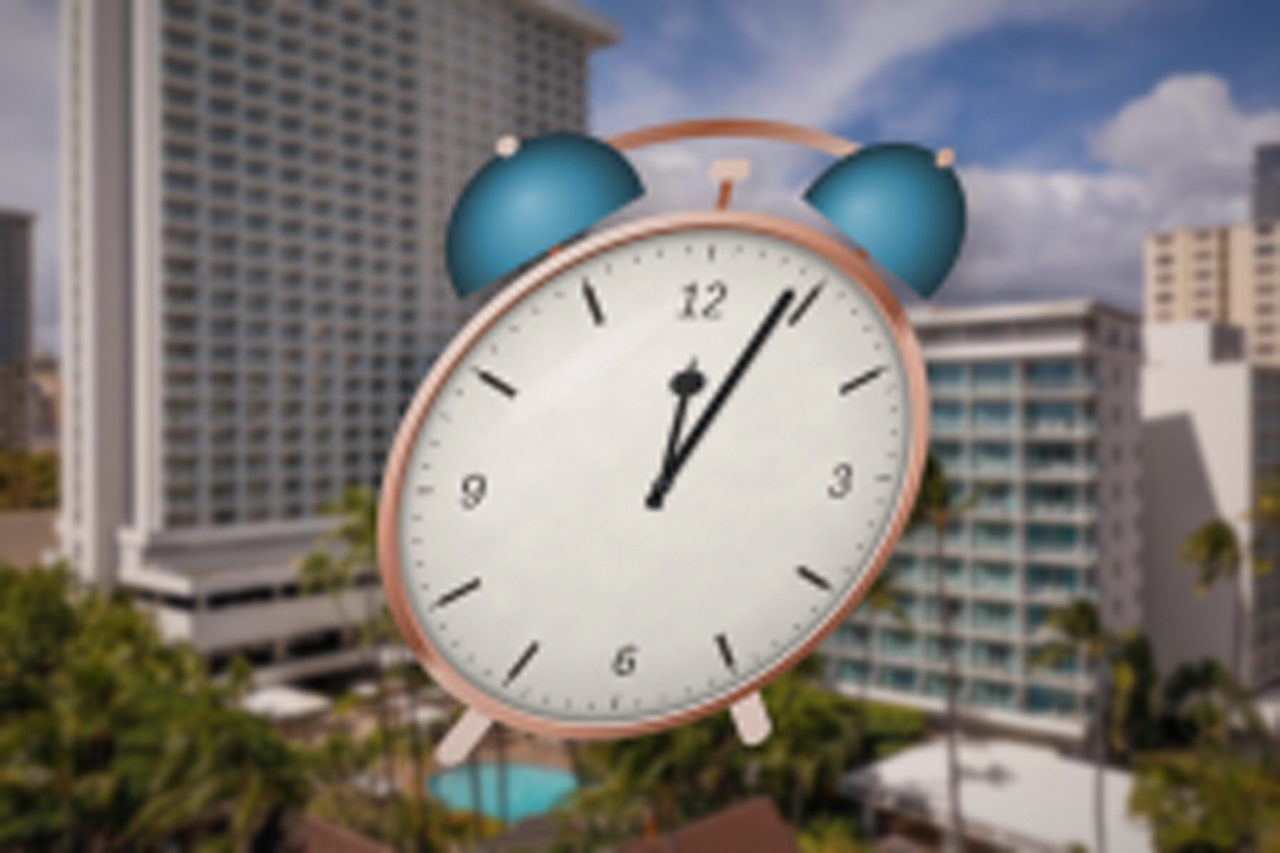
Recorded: 12,04
